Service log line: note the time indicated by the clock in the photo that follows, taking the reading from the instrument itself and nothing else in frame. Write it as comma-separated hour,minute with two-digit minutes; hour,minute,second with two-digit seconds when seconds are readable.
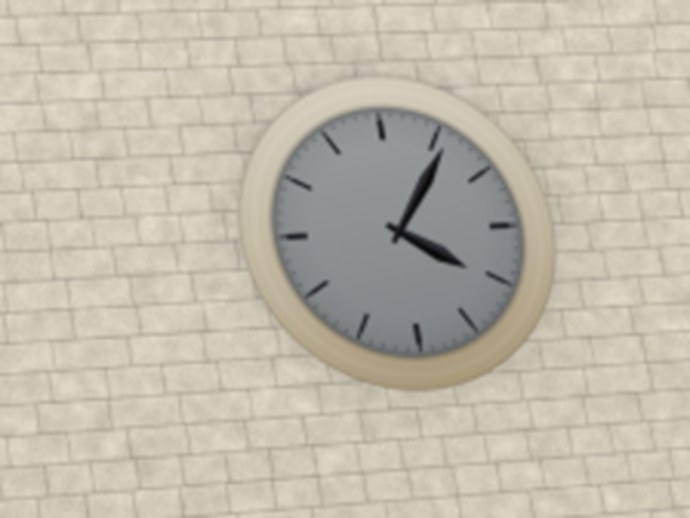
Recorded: 4,06
